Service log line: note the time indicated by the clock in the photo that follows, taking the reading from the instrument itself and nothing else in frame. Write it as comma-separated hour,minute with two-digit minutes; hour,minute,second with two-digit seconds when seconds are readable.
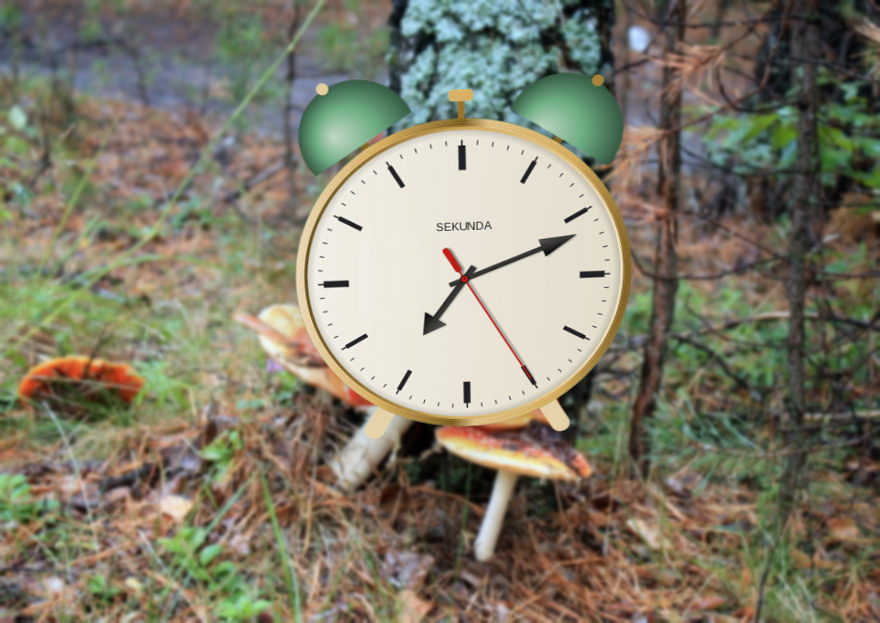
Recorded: 7,11,25
